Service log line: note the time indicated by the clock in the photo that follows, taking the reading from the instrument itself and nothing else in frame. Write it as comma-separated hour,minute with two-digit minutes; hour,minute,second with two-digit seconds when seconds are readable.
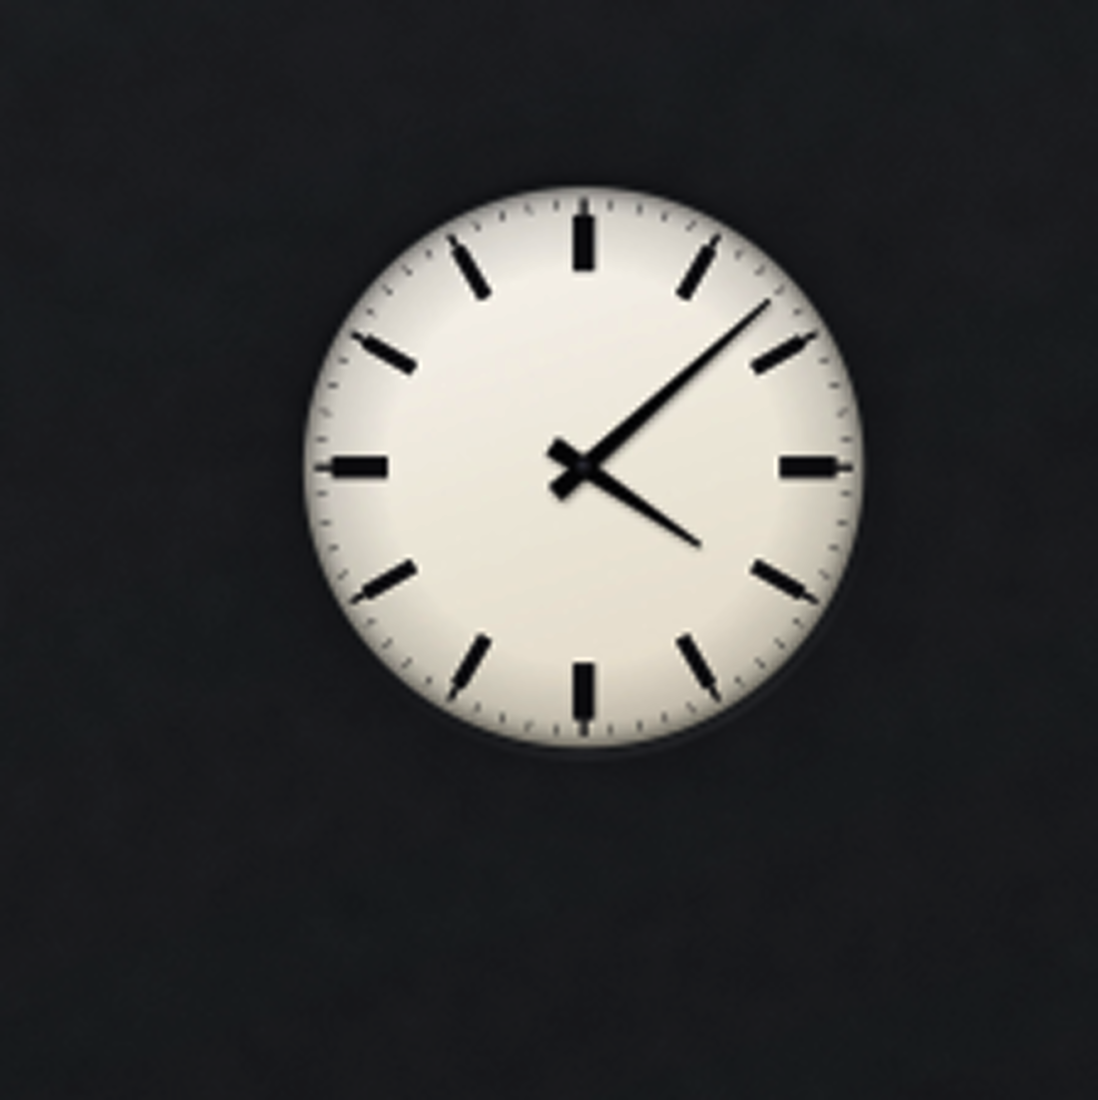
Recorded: 4,08
